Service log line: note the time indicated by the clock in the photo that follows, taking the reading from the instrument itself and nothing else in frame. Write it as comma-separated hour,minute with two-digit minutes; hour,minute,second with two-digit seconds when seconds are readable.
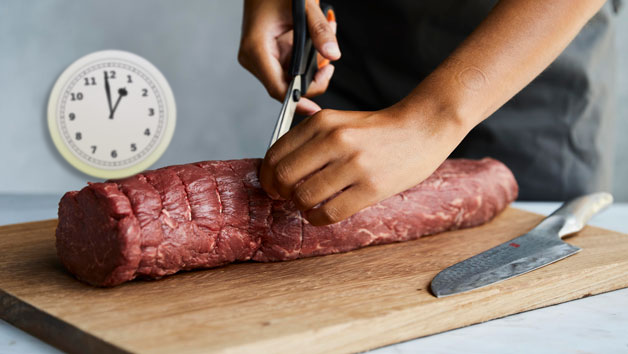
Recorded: 12,59
